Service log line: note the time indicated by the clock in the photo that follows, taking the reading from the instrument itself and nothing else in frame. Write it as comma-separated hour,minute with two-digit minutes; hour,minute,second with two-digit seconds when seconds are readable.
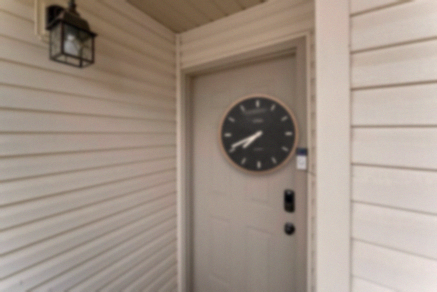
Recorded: 7,41
